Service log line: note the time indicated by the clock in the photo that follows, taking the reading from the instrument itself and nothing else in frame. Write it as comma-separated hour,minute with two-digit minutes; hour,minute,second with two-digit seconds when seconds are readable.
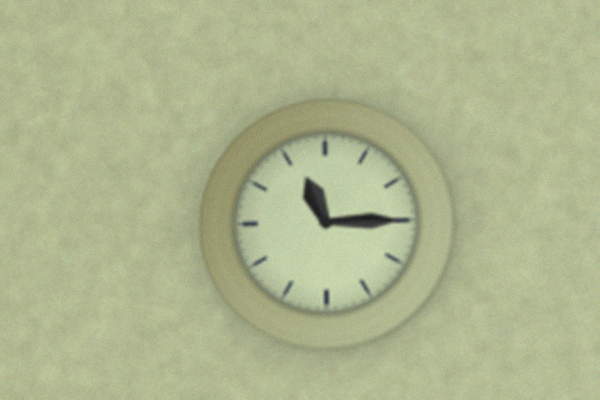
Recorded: 11,15
